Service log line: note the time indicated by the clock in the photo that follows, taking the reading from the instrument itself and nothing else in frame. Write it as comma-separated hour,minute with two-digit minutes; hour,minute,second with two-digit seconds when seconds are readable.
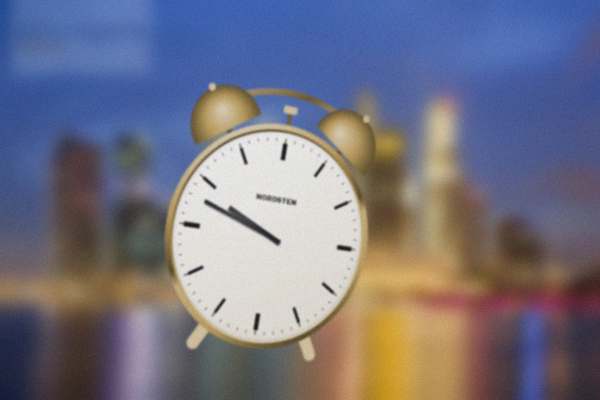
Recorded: 9,48
